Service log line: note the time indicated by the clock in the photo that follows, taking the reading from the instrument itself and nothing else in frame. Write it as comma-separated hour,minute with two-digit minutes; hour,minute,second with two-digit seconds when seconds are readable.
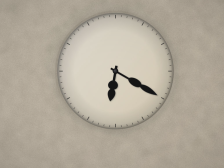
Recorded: 6,20
